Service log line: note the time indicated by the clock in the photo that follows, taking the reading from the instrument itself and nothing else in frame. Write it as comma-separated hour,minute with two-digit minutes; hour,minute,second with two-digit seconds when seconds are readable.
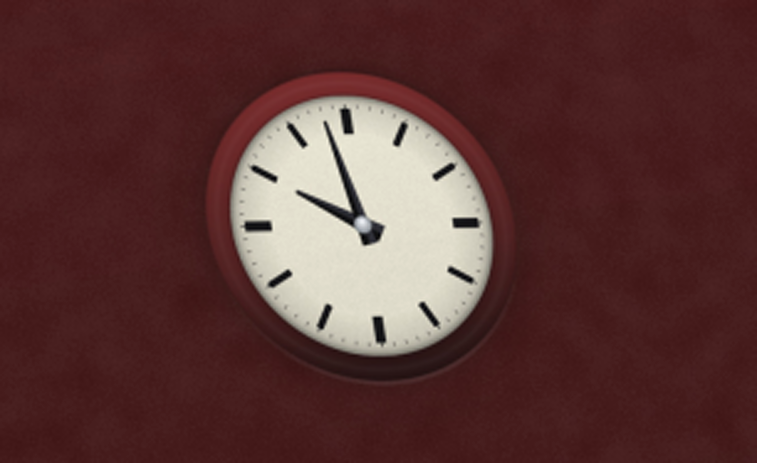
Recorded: 9,58
